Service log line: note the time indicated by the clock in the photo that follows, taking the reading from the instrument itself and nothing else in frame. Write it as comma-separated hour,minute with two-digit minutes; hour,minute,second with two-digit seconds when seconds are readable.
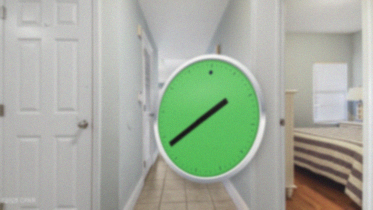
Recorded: 1,38
